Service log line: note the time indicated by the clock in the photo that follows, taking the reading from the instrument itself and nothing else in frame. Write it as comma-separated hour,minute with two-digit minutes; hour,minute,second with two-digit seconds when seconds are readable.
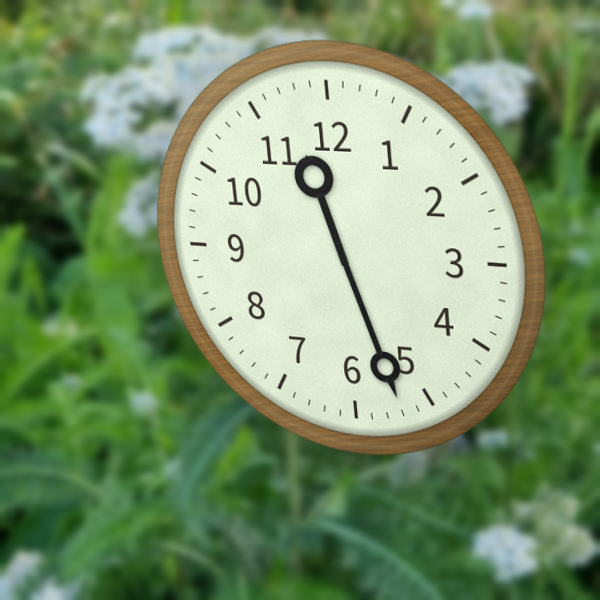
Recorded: 11,27
